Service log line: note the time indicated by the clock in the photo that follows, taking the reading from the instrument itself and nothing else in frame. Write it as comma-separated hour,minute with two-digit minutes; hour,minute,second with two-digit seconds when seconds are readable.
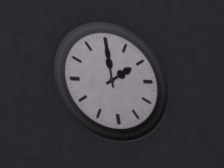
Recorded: 2,00
